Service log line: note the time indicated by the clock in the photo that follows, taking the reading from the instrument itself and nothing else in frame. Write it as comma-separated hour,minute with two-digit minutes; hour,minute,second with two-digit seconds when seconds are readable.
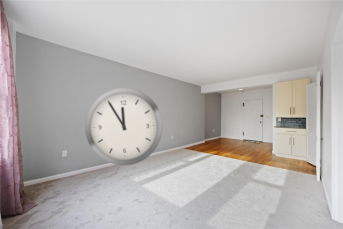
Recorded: 11,55
